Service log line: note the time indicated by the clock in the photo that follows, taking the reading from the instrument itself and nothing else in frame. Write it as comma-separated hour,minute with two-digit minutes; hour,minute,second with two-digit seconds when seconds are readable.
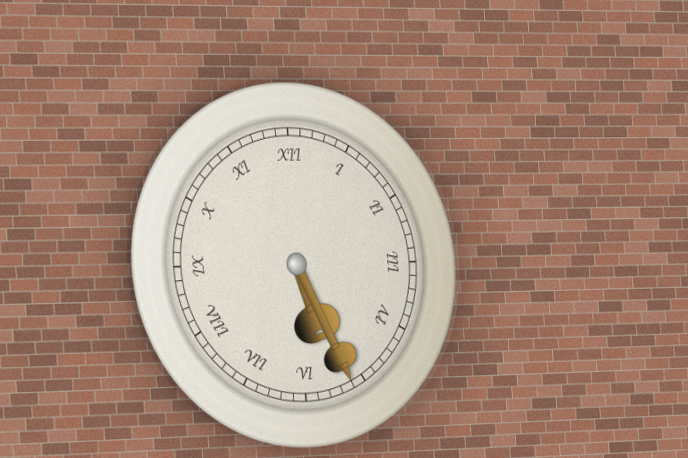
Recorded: 5,26
